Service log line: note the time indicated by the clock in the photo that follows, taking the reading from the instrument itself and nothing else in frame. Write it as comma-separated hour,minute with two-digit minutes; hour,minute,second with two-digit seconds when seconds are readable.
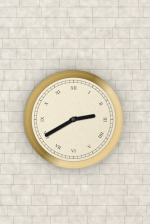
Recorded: 2,40
